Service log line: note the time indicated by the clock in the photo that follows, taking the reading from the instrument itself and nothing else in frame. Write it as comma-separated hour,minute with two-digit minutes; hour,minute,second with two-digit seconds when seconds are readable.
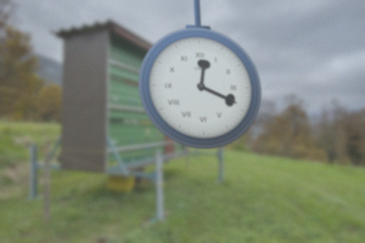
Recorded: 12,19
